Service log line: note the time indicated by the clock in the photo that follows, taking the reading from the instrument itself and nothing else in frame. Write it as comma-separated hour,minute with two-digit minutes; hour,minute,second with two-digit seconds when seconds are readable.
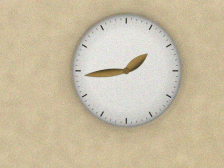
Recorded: 1,44
